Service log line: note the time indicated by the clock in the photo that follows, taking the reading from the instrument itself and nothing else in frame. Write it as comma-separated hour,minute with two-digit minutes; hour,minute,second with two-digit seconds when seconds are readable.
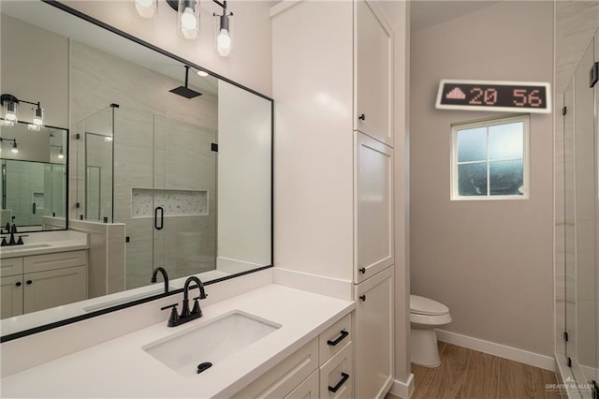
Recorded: 20,56
